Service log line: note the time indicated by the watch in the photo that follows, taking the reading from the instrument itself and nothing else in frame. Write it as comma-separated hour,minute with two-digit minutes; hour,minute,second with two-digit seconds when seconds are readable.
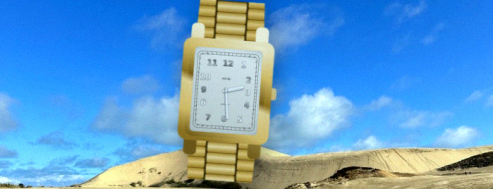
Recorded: 2,29
